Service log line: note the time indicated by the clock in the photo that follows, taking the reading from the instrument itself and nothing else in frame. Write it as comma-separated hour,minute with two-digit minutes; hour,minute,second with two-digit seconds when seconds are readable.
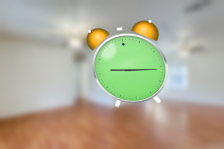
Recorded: 9,16
